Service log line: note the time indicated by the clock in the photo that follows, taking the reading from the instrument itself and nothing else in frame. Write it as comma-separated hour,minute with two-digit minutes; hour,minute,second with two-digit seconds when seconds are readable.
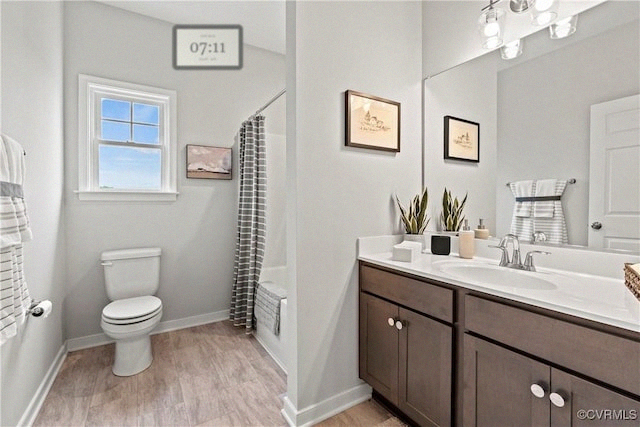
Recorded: 7,11
